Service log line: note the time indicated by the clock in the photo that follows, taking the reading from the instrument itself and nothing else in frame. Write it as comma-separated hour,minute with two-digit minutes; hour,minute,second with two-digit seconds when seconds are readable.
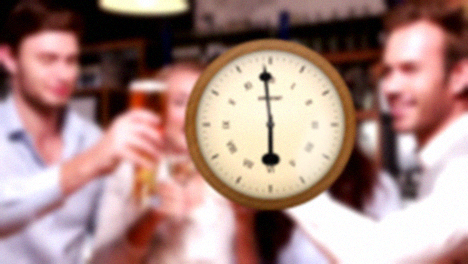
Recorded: 5,59
